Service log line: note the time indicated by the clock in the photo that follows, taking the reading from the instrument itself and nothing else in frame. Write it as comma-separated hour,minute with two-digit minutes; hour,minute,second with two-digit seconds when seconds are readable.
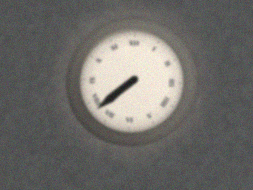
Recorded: 7,38
